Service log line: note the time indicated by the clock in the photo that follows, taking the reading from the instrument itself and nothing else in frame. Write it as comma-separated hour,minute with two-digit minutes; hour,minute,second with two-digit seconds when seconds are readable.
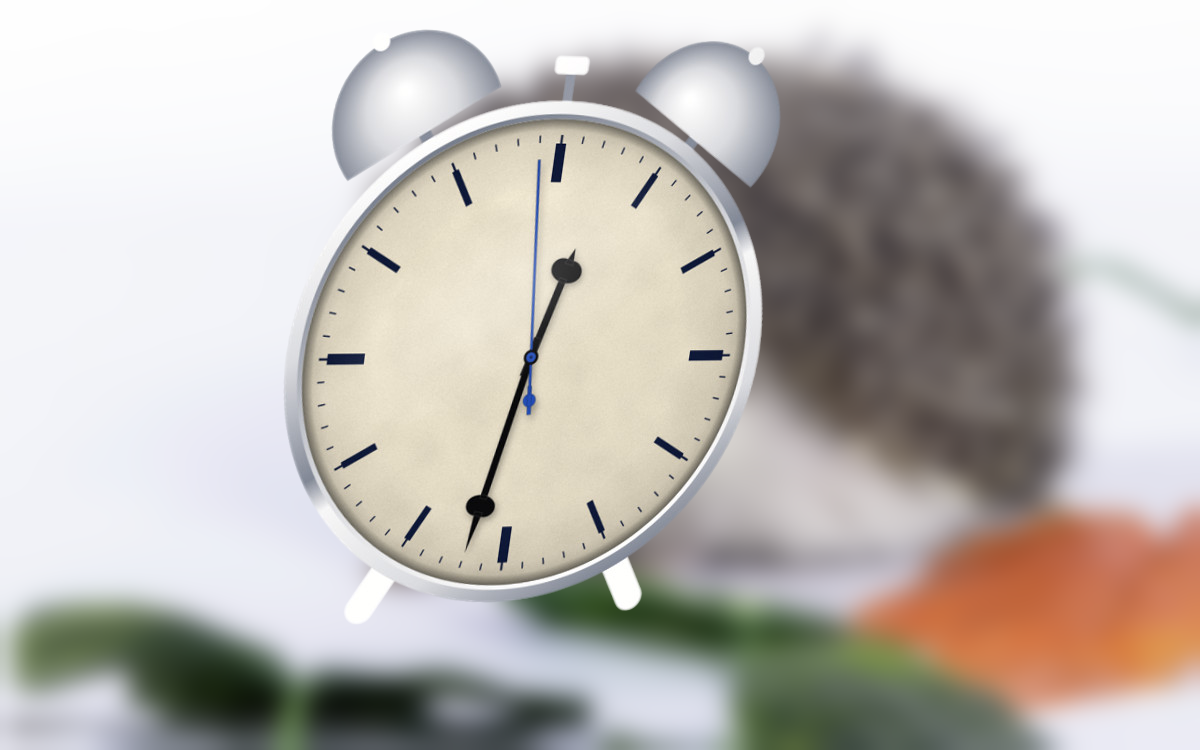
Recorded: 12,31,59
